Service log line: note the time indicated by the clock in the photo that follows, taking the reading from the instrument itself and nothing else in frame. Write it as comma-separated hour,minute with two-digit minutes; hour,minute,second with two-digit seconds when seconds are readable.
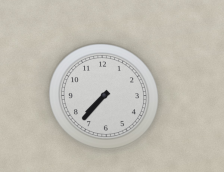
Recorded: 7,37
